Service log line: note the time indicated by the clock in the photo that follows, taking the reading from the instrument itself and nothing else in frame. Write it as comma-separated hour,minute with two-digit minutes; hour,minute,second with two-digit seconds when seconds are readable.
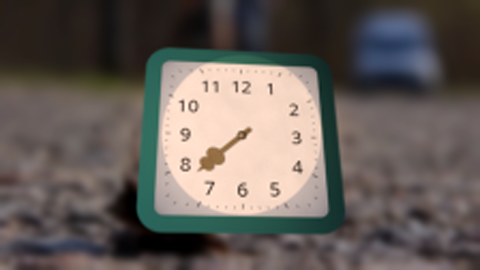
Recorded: 7,38
